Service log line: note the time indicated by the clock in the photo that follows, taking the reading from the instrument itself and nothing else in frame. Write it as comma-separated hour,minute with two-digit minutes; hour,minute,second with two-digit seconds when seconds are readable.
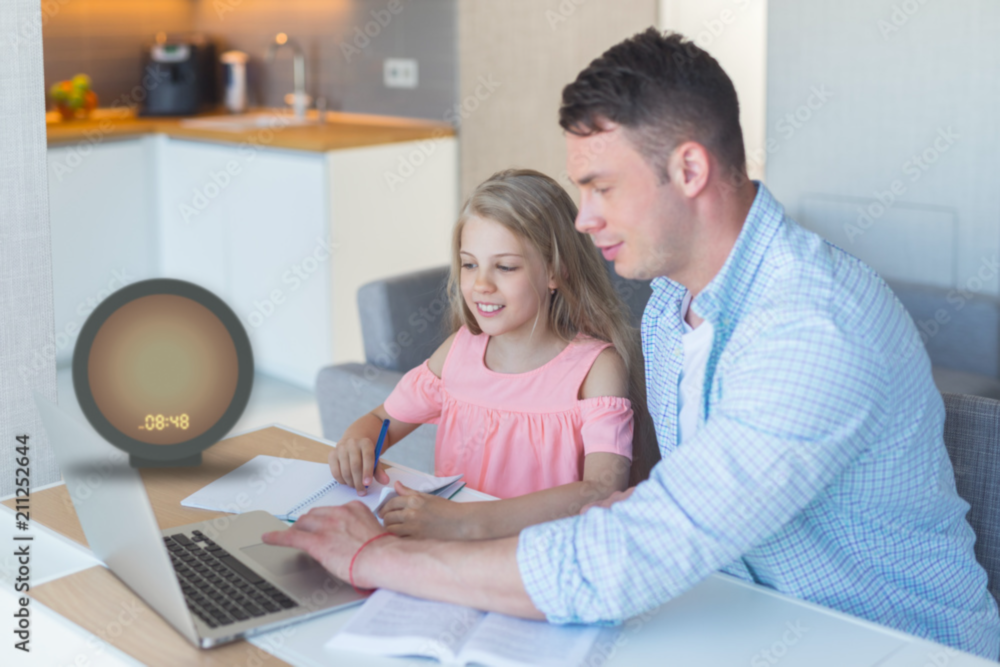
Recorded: 8,48
